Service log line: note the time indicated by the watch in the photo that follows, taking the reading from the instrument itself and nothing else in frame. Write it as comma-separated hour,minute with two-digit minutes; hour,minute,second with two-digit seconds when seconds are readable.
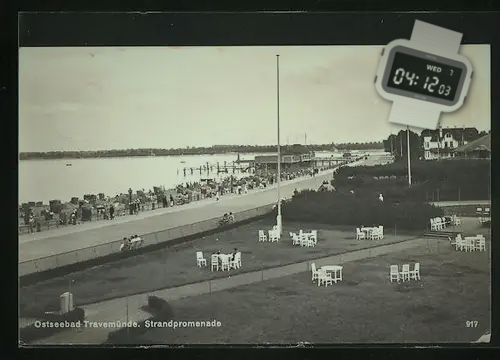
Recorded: 4,12,03
